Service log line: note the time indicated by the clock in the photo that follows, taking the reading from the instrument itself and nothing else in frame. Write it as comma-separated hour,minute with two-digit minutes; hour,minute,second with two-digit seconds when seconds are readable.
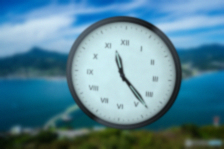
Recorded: 11,23
